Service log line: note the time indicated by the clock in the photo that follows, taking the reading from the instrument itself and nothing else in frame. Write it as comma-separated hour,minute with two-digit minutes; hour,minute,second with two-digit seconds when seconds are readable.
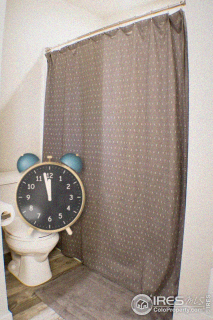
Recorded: 11,58
